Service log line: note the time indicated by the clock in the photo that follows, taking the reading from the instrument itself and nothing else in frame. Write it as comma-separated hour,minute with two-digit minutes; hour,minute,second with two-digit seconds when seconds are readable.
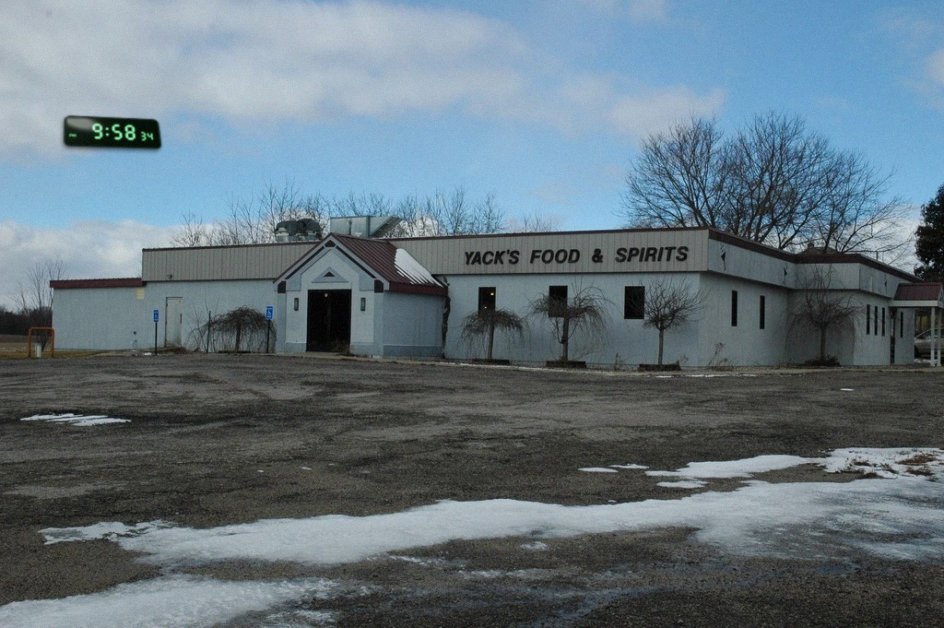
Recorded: 9,58,34
